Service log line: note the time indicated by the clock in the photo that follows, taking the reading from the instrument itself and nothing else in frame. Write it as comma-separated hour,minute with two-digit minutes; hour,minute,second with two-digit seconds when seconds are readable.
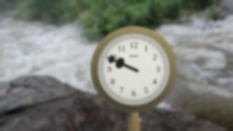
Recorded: 9,49
